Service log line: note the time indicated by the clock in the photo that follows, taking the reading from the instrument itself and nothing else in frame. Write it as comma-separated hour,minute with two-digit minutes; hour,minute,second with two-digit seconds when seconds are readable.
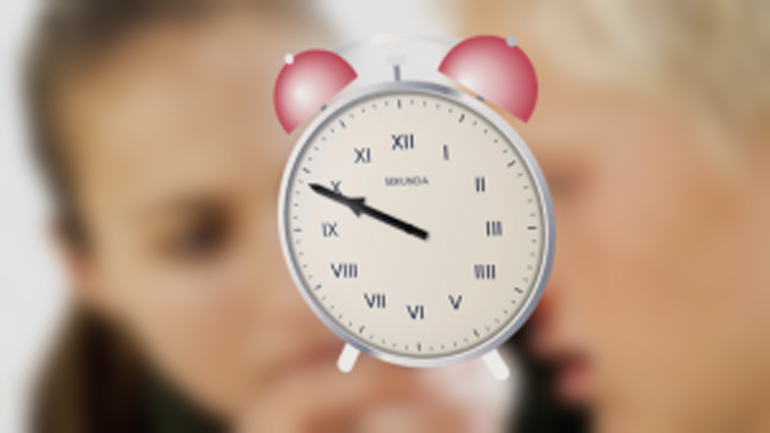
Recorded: 9,49
